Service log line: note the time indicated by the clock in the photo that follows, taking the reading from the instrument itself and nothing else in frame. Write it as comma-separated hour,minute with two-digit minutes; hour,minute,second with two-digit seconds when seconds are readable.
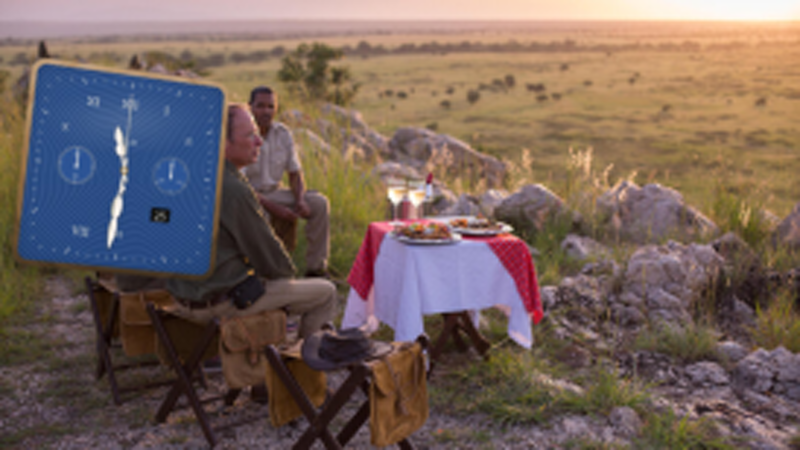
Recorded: 11,31
